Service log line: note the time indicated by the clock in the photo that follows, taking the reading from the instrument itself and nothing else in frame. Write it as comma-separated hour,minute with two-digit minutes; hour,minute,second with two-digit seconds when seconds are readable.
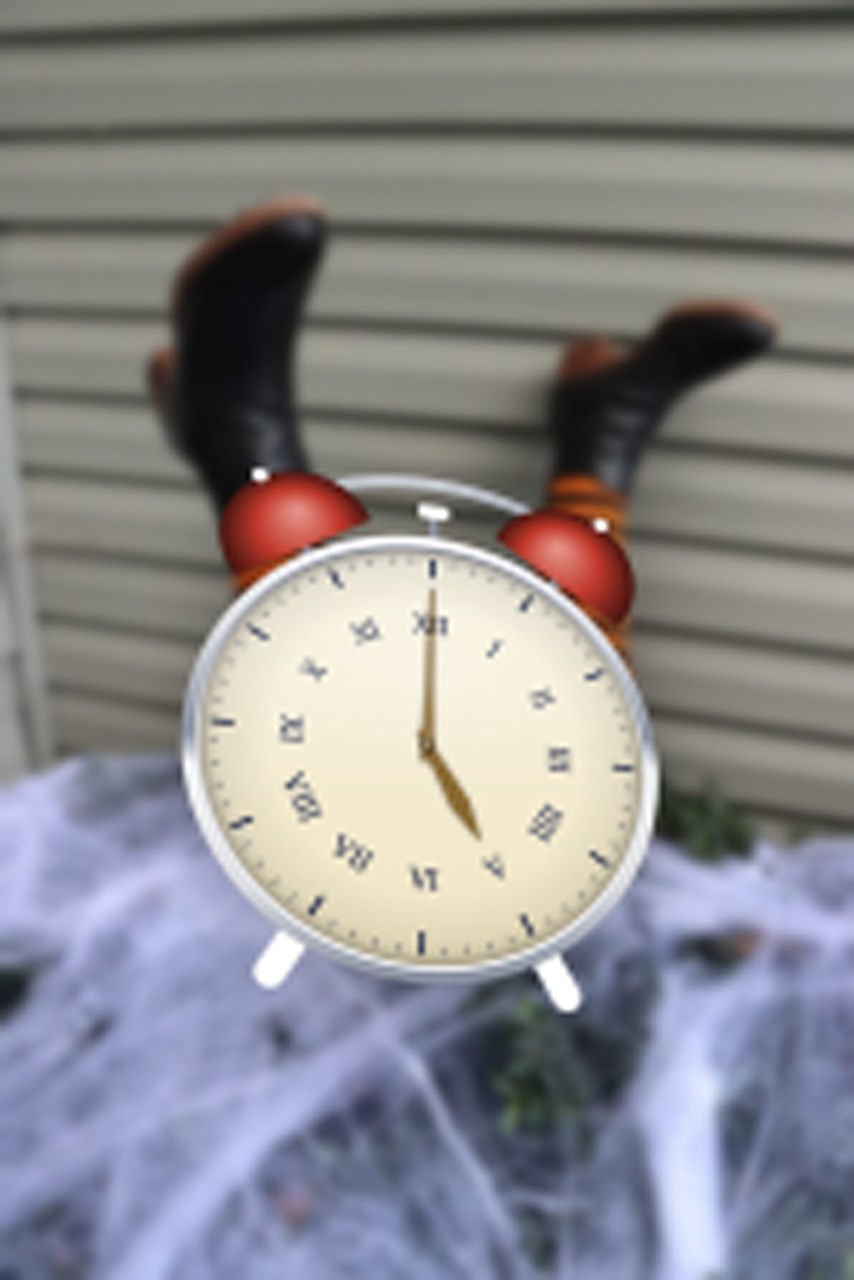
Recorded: 5,00
